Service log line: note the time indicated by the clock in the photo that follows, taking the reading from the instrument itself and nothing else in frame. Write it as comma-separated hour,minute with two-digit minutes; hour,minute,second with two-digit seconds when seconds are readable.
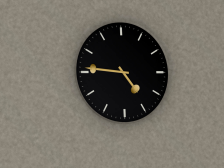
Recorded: 4,46
